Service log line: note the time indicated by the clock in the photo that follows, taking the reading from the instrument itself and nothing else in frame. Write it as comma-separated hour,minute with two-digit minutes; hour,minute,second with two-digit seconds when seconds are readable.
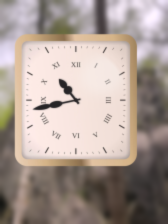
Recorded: 10,43
